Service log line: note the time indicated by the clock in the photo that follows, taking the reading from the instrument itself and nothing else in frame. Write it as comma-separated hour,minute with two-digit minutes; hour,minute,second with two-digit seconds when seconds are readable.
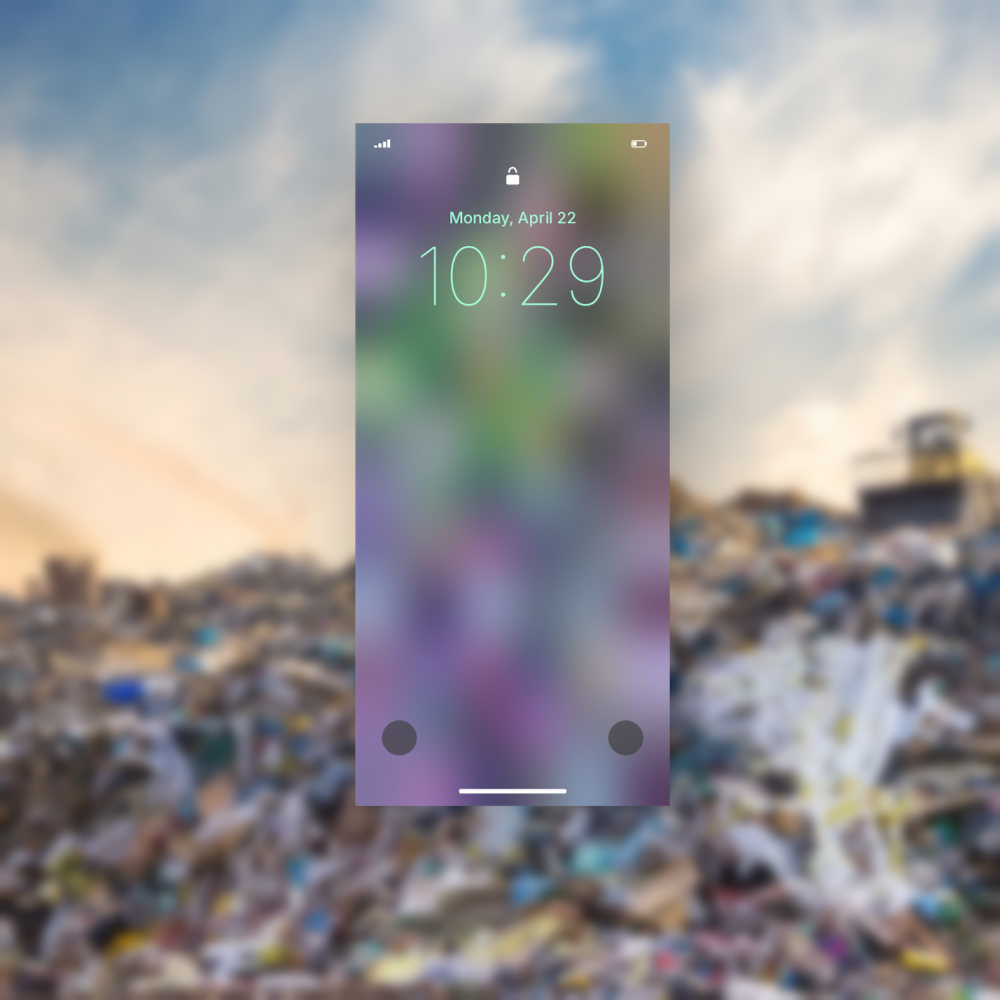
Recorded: 10,29
